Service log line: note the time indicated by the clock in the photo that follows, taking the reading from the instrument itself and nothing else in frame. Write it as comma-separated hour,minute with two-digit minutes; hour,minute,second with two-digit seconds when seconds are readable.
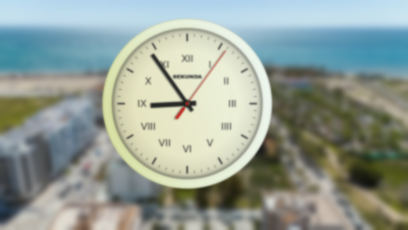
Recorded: 8,54,06
